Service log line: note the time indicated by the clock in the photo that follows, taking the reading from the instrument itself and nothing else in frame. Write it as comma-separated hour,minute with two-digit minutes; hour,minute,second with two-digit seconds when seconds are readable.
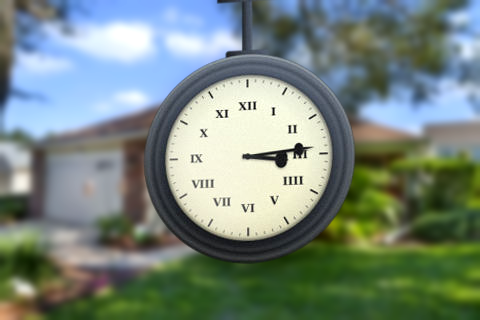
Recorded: 3,14
